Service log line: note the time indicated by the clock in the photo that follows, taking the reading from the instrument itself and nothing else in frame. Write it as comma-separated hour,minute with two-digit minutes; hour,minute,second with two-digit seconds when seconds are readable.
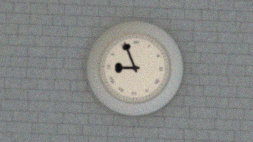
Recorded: 8,56
